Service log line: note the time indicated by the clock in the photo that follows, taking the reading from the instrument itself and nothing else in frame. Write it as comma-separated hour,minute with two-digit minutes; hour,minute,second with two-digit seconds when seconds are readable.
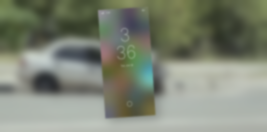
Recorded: 3,36
